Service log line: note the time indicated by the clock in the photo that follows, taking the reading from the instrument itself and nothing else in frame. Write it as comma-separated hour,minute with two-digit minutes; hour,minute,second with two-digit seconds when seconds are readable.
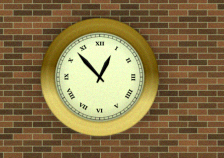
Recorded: 12,53
